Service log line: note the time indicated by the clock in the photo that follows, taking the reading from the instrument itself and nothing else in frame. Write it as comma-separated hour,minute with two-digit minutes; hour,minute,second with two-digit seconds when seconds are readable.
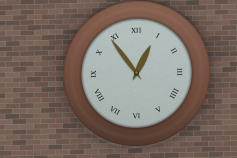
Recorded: 12,54
